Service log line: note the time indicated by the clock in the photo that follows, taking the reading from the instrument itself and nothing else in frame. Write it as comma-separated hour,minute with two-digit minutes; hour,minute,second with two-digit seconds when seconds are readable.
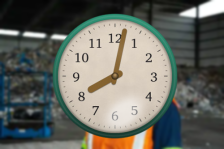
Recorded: 8,02
